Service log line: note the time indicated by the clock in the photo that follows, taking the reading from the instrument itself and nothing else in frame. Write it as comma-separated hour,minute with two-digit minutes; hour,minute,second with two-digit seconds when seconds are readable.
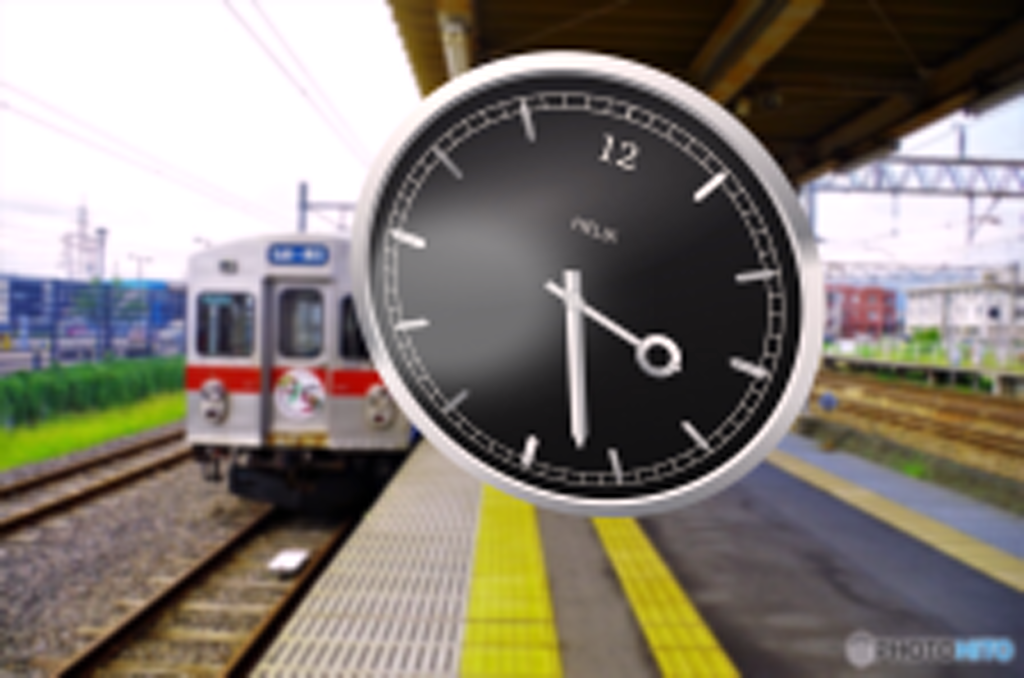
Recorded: 3,27
